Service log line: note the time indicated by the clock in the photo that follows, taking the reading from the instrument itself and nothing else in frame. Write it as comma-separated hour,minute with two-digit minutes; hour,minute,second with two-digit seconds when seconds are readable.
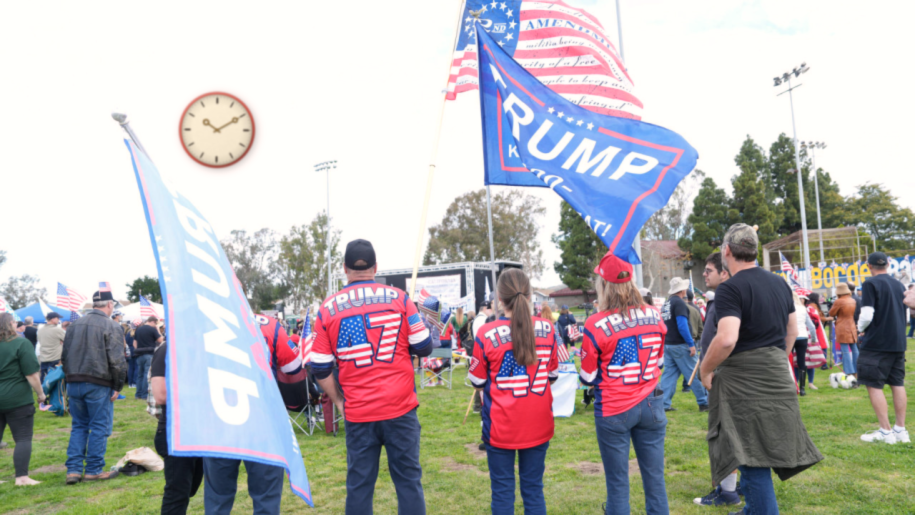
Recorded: 10,10
